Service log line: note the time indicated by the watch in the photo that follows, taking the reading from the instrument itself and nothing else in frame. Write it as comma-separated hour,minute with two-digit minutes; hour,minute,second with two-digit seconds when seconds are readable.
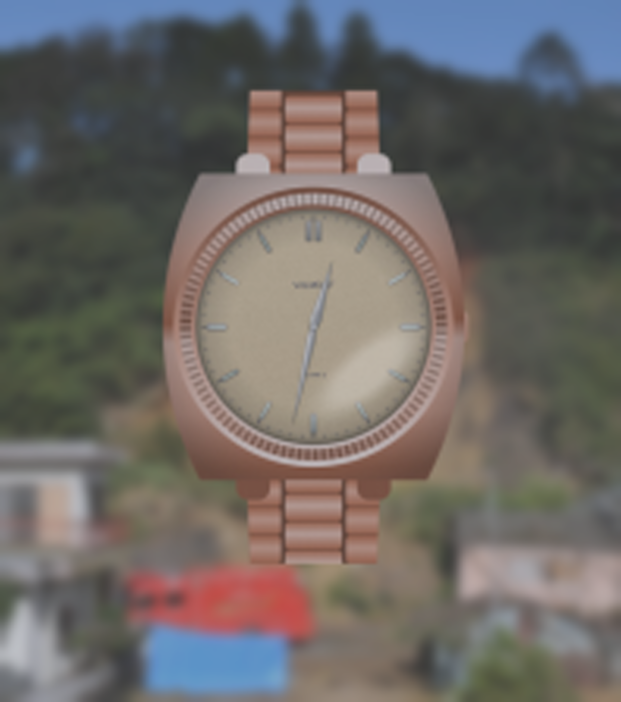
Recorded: 12,32
